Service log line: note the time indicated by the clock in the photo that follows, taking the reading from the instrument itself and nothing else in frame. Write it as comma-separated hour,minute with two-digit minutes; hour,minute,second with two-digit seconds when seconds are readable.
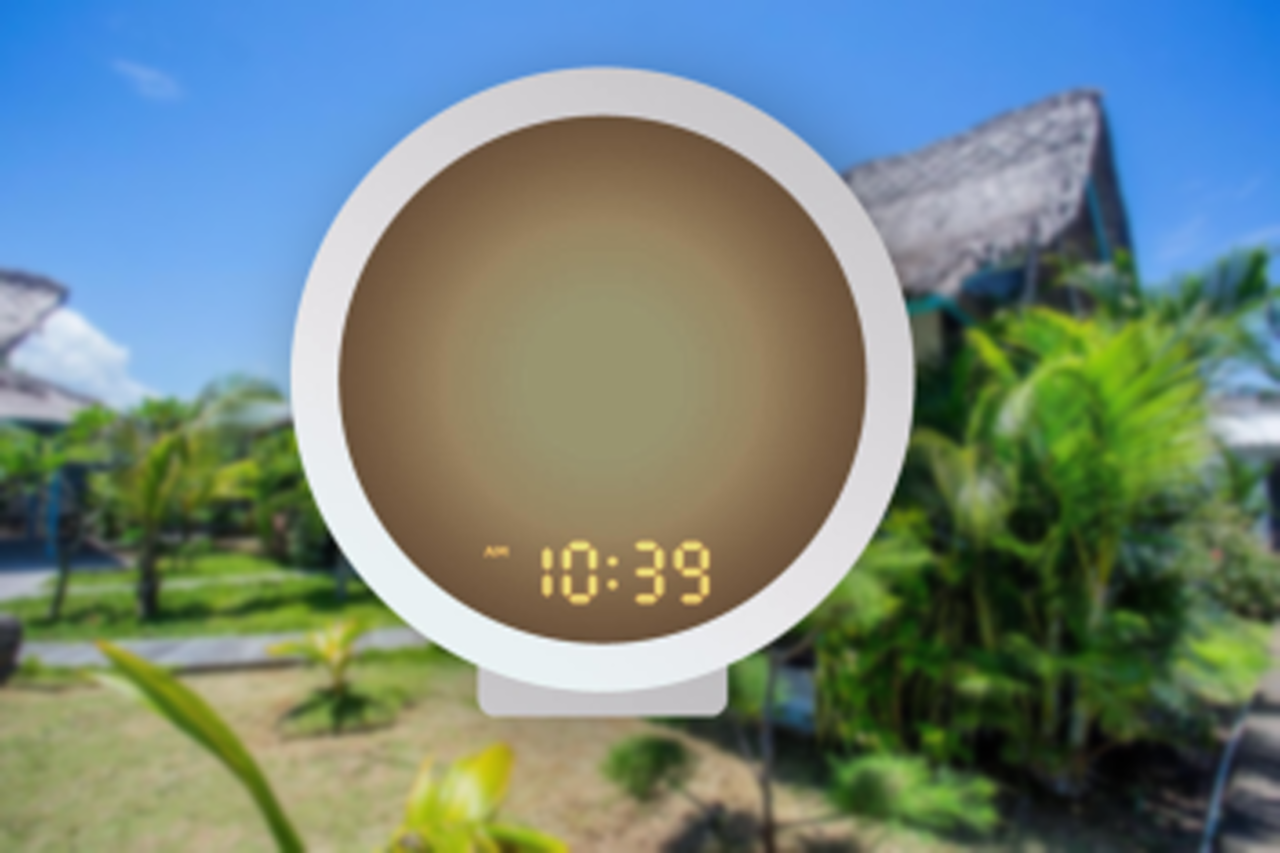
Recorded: 10,39
